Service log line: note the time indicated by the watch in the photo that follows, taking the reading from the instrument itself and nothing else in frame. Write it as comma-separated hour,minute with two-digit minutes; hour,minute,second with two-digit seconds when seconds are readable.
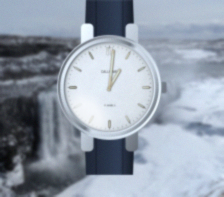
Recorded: 1,01
